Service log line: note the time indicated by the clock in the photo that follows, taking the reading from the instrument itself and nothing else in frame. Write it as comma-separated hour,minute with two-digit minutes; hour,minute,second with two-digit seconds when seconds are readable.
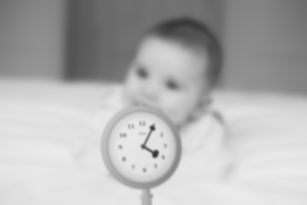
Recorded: 4,05
